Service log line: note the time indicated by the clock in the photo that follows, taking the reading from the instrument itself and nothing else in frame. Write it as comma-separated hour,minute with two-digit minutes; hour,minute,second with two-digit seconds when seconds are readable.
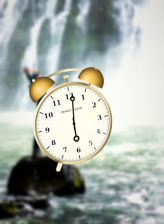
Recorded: 6,01
